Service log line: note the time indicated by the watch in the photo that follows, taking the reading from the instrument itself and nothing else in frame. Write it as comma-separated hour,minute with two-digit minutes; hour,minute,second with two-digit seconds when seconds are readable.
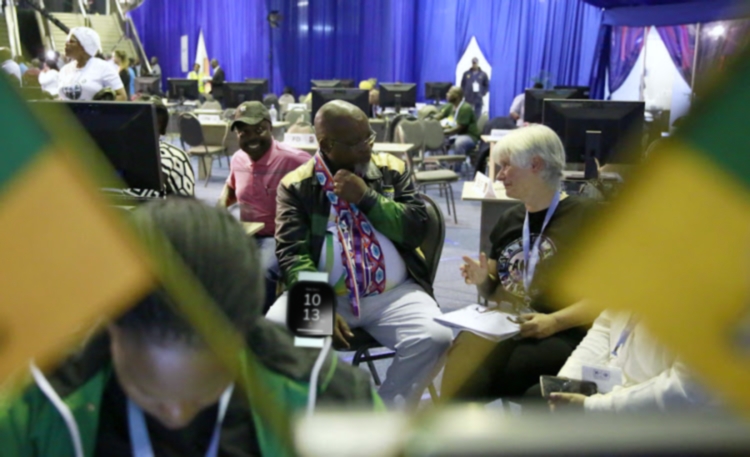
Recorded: 10,13
